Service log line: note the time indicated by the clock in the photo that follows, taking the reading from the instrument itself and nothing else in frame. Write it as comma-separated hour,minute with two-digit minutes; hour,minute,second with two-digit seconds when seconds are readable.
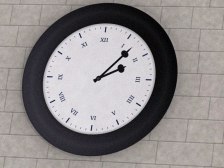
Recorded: 2,07
